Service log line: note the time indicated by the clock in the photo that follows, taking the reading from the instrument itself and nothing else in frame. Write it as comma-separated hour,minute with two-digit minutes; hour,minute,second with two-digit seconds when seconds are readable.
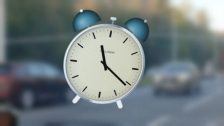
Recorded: 11,21
